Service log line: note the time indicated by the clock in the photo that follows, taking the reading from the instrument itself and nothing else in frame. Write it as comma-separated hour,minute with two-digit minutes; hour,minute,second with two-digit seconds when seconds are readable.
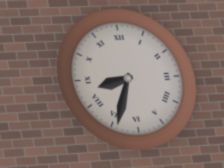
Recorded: 8,34
